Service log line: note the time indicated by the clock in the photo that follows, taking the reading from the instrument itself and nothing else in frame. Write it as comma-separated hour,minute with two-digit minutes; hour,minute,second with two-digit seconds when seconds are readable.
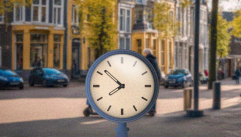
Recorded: 7,52
